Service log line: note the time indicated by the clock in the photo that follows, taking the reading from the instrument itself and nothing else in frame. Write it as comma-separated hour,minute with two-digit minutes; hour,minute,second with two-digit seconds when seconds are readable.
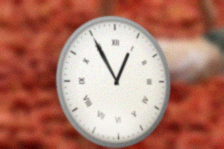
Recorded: 12,55
